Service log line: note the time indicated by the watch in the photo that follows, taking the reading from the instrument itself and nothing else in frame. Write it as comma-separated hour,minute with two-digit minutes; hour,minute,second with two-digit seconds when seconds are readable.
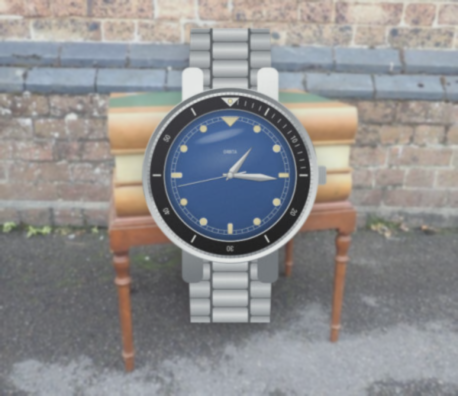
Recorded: 1,15,43
